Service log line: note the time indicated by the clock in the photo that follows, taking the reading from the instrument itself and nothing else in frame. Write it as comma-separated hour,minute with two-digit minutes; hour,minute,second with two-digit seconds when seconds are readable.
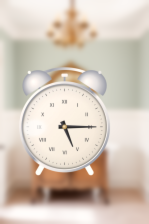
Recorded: 5,15
